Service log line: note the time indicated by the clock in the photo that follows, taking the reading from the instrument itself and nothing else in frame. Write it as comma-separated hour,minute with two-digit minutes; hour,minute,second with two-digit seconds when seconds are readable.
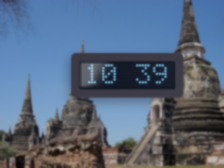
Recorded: 10,39
